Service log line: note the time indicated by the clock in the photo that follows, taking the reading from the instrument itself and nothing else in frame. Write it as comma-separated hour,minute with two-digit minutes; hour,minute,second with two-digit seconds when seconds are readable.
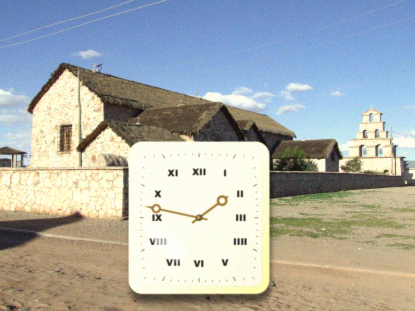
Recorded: 1,47
